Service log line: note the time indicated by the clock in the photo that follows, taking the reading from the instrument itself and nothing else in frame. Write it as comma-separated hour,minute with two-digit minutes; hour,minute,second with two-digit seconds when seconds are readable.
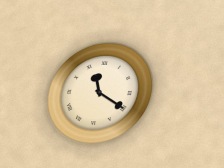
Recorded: 11,20
